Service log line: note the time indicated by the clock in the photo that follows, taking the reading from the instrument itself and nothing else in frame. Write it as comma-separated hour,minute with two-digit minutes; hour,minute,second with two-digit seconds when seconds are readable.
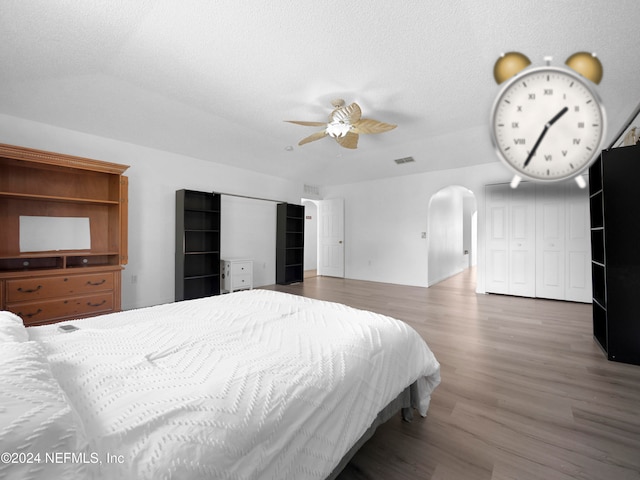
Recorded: 1,35
